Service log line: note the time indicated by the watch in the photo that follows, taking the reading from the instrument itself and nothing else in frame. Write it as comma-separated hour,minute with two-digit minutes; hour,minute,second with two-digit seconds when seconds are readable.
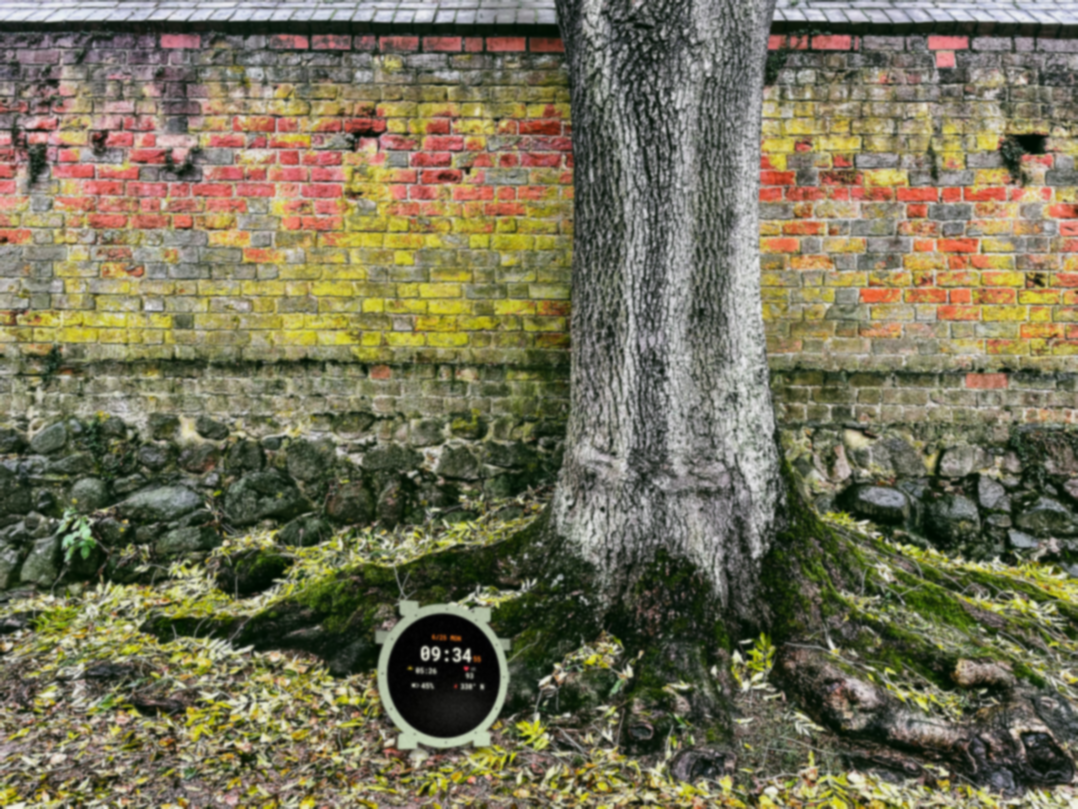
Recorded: 9,34
